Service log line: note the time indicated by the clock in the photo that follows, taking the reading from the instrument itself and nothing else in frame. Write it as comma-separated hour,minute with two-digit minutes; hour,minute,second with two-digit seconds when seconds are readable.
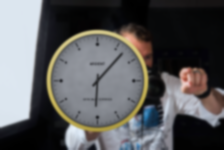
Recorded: 6,07
